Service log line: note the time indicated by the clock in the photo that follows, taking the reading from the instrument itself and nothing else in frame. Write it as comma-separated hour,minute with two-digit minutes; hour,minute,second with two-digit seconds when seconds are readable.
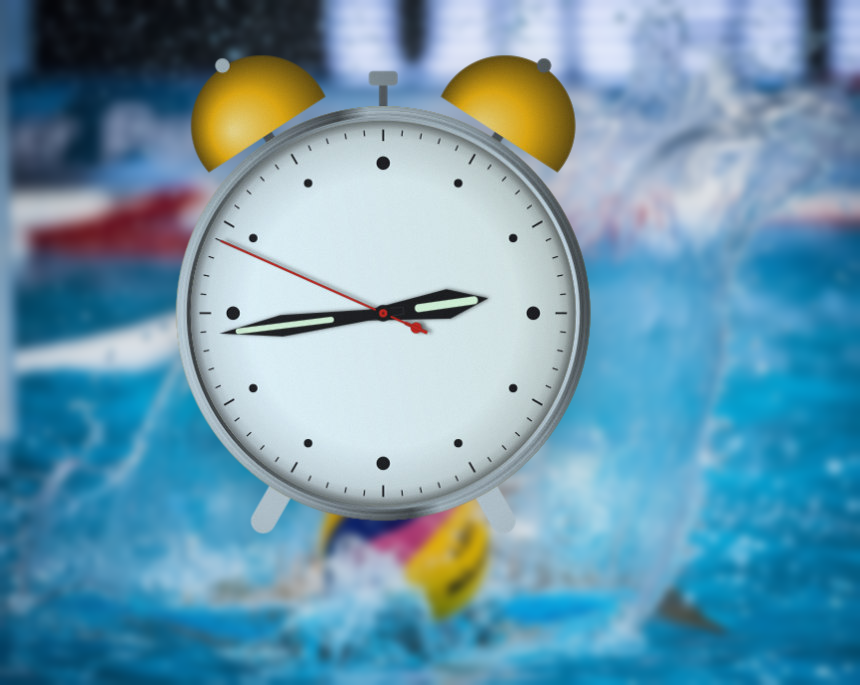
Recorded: 2,43,49
